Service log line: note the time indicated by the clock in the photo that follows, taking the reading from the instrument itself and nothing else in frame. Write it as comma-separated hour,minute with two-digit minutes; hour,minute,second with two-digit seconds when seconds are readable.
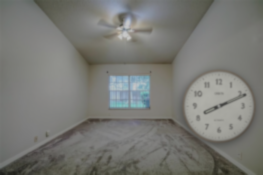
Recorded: 8,11
